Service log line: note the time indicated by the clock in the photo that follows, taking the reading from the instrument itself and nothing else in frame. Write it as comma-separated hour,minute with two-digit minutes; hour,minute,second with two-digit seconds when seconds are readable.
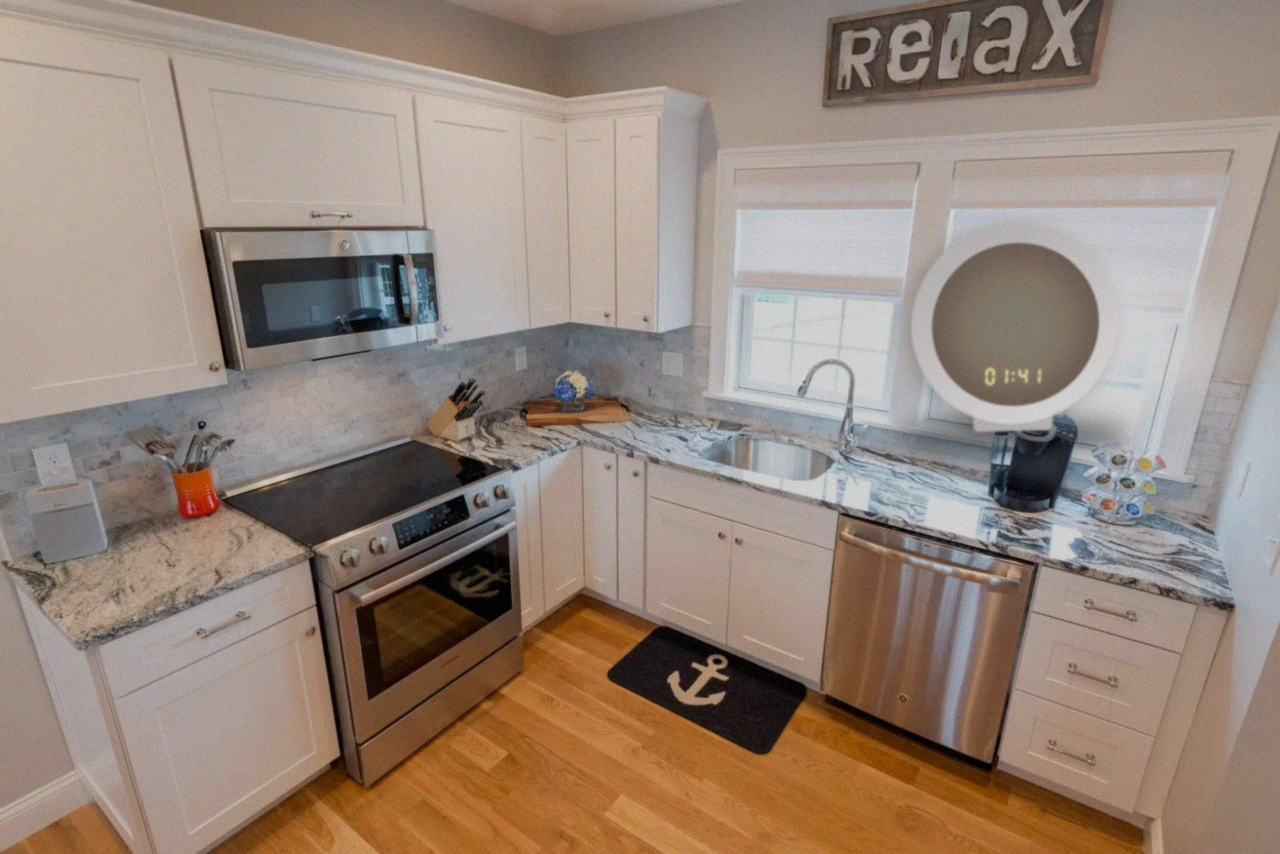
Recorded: 1,41
